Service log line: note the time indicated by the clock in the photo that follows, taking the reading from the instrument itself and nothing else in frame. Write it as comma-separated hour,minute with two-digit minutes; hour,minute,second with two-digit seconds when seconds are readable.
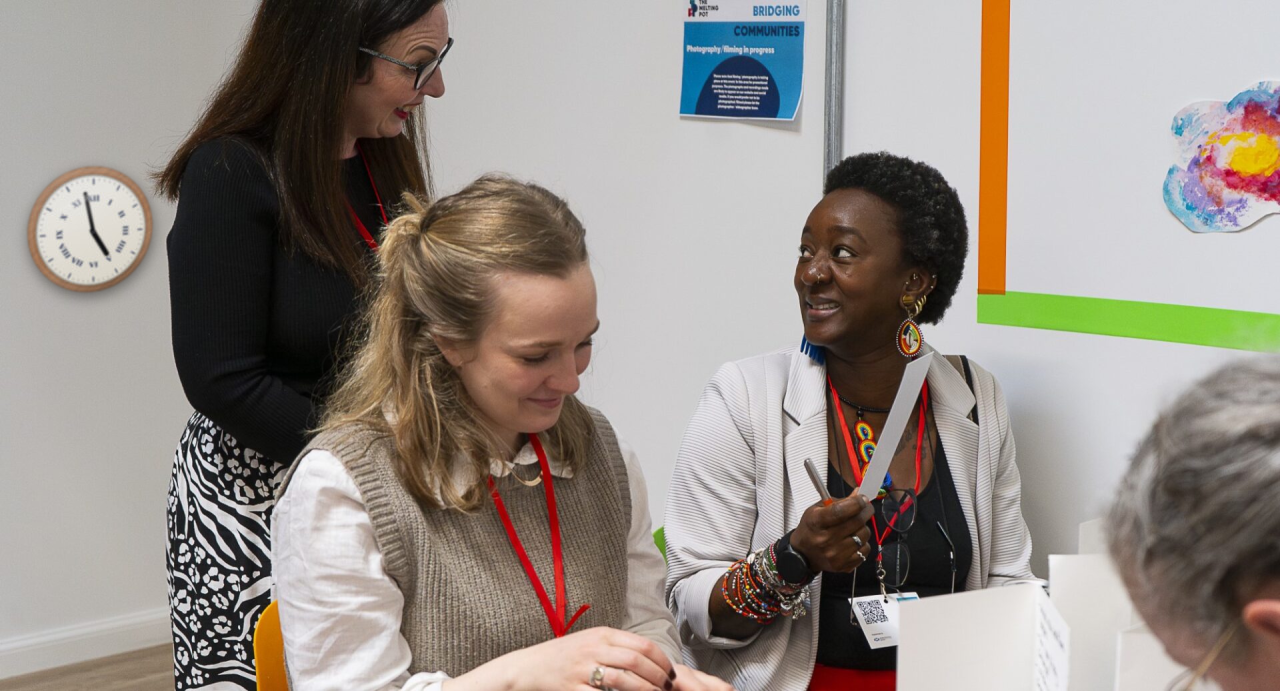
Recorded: 4,58
